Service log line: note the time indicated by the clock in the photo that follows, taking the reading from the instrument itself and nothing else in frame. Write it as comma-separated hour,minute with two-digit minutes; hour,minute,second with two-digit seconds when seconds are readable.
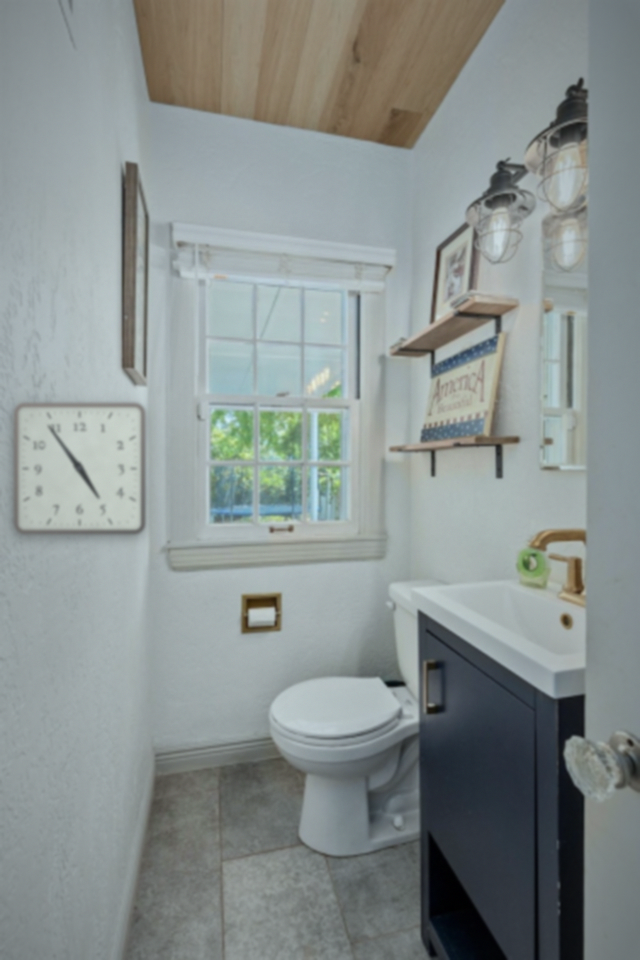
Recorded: 4,54
